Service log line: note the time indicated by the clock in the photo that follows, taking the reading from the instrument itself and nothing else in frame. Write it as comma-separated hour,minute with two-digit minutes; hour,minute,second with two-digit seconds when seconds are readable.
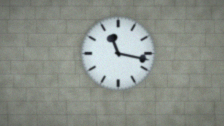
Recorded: 11,17
